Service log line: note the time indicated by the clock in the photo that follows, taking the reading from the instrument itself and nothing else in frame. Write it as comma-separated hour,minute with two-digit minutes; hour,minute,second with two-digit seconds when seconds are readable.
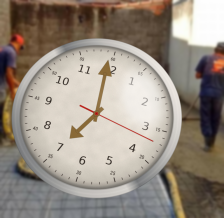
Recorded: 6,59,17
